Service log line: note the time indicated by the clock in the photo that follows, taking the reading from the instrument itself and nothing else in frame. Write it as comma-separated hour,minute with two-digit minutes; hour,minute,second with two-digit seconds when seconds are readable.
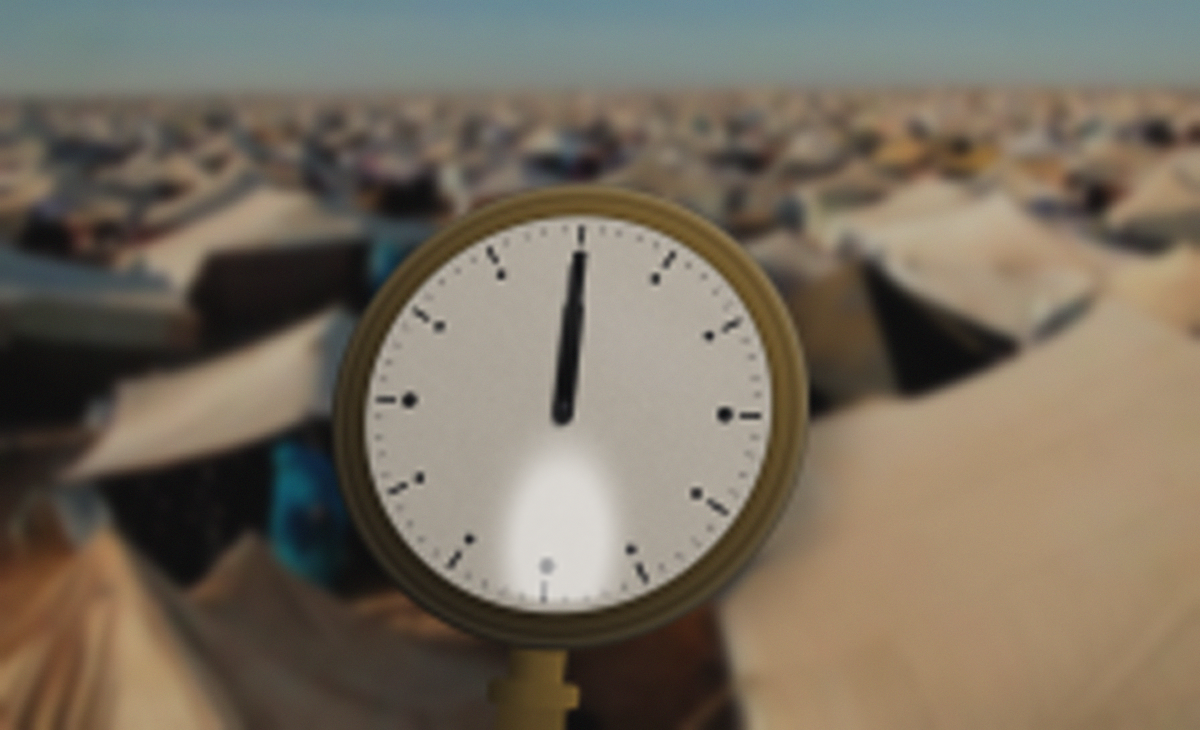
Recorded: 12,00
